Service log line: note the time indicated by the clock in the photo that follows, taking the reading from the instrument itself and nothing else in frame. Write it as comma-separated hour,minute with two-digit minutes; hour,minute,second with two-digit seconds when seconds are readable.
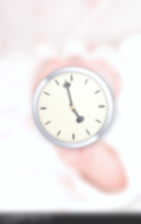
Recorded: 4,58
